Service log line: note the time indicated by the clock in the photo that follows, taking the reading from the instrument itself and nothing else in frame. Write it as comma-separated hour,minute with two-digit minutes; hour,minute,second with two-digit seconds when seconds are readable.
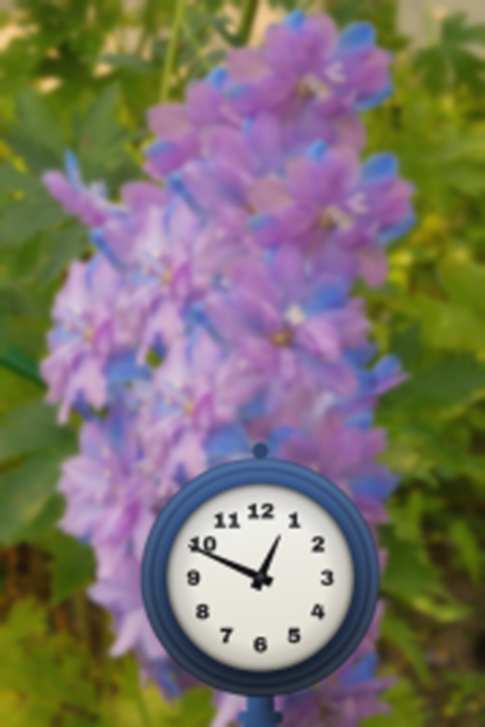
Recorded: 12,49
